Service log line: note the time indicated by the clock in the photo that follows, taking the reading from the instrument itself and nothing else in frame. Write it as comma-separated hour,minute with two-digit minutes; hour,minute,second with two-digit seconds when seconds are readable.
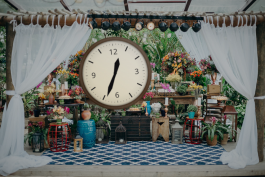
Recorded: 12,34
